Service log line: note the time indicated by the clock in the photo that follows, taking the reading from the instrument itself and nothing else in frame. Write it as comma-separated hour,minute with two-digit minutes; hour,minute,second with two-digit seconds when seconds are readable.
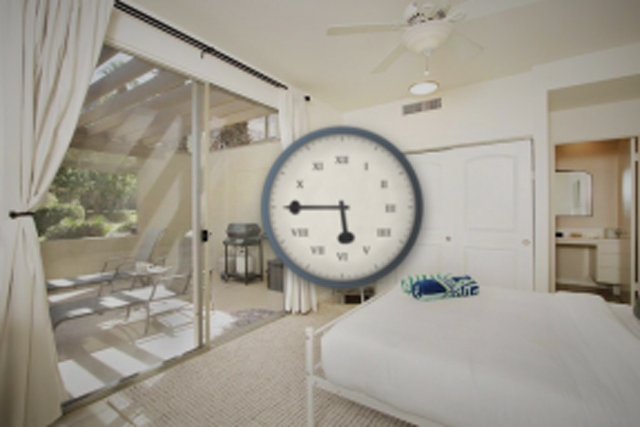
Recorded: 5,45
